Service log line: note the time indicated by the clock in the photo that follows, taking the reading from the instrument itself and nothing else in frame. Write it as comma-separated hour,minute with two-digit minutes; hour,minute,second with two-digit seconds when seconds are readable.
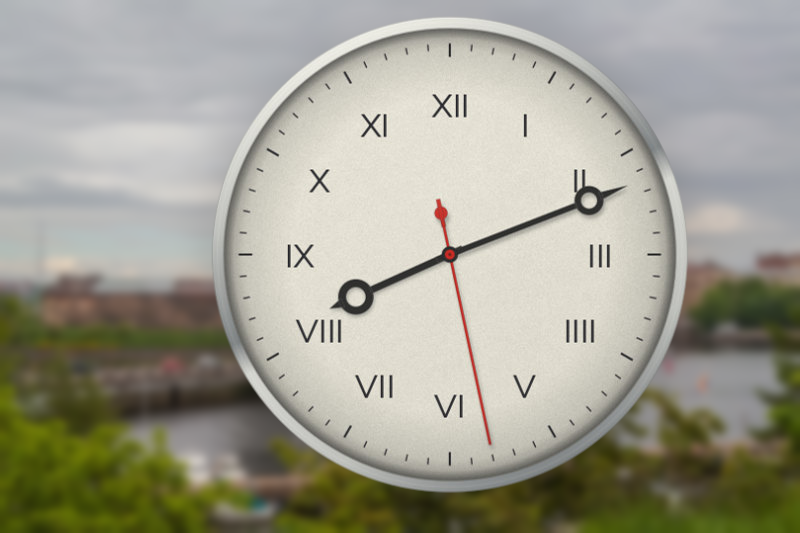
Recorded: 8,11,28
